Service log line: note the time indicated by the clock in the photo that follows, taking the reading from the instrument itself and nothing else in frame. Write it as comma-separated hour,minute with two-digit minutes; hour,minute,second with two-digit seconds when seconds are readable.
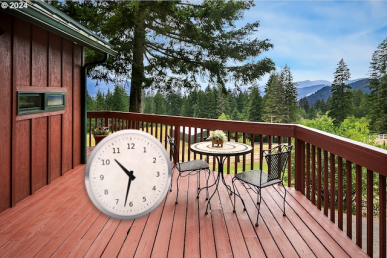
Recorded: 10,32
